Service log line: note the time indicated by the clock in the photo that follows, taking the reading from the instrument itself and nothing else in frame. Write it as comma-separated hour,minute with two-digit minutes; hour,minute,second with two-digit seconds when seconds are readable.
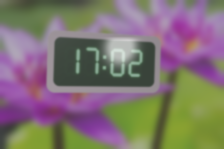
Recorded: 17,02
